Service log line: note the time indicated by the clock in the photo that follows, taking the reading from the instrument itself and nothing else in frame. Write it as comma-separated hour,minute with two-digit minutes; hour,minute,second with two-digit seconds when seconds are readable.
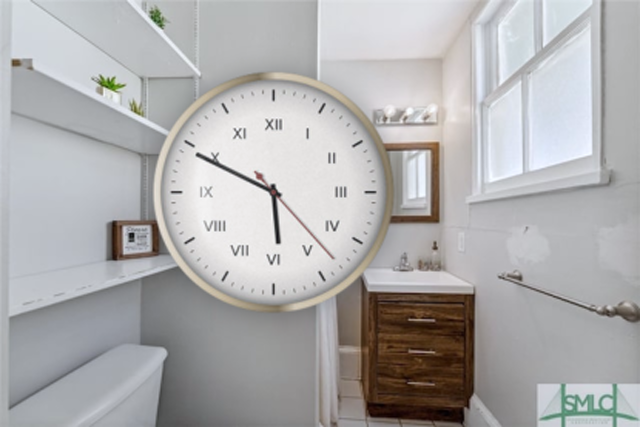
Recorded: 5,49,23
